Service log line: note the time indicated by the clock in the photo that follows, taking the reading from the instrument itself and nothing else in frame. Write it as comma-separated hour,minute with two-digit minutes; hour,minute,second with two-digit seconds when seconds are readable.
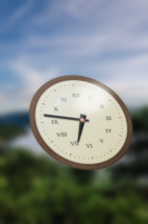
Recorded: 6,47
